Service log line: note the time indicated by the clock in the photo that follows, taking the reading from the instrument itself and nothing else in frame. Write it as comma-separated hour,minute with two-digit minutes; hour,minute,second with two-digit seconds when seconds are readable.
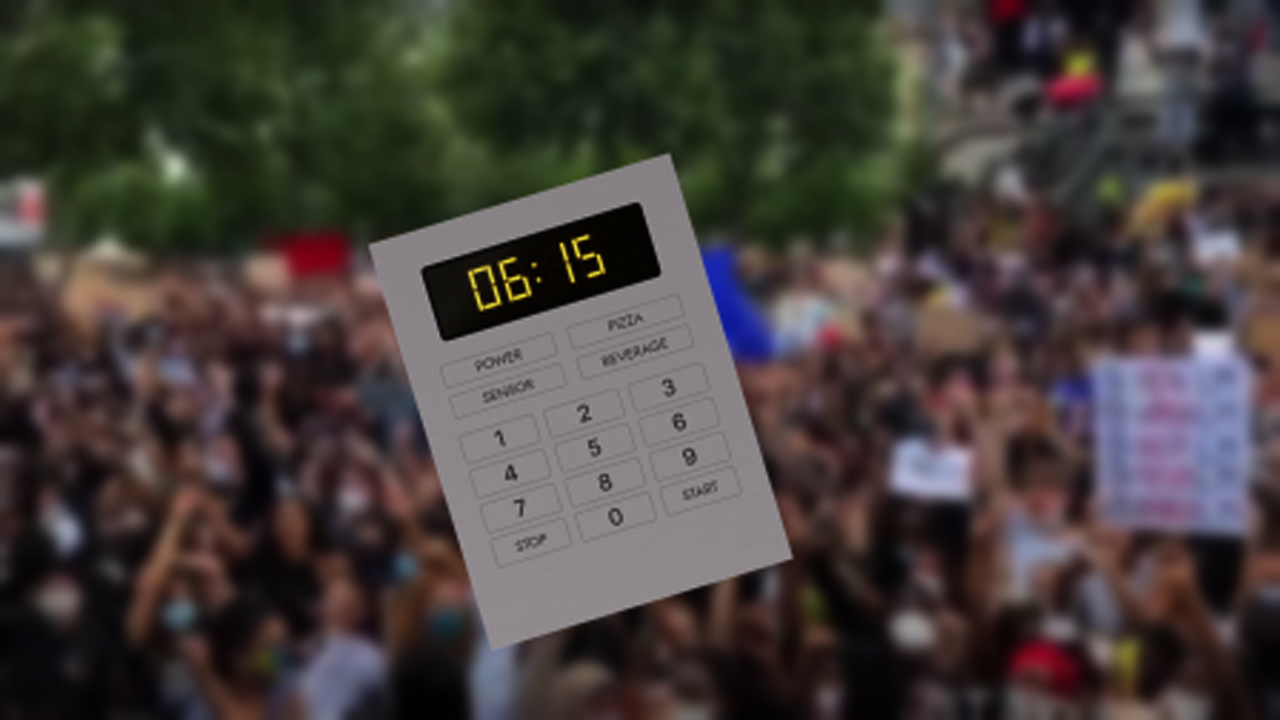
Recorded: 6,15
